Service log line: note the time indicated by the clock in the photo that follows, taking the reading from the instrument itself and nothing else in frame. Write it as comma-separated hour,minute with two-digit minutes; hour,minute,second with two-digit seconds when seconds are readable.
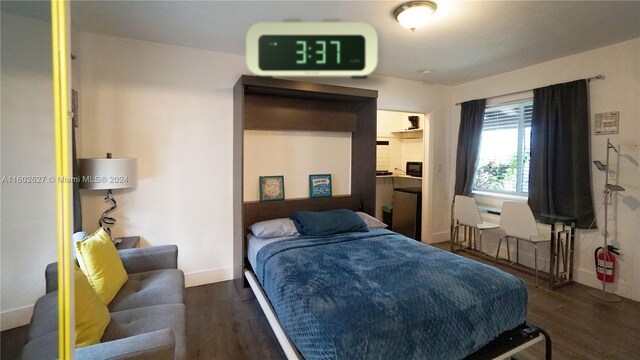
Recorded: 3,37
